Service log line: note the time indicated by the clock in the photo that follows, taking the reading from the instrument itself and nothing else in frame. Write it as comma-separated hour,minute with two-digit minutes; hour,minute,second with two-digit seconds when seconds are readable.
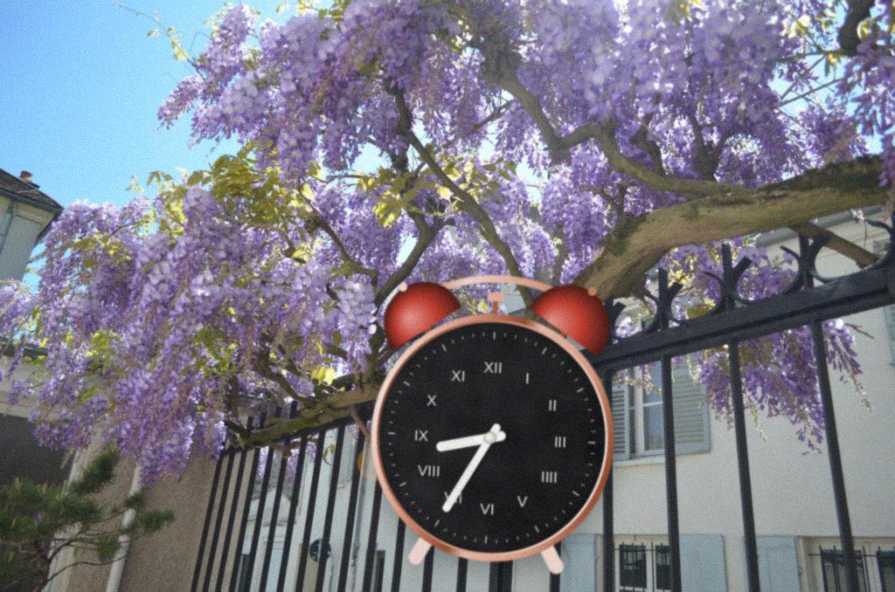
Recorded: 8,35
